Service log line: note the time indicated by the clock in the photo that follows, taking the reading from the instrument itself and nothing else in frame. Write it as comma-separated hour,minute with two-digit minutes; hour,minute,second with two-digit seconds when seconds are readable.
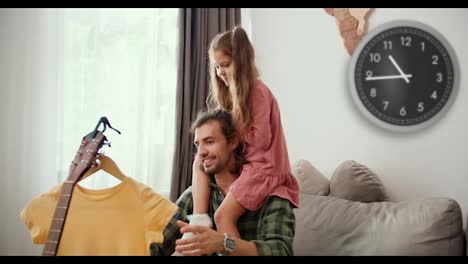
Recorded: 10,44
